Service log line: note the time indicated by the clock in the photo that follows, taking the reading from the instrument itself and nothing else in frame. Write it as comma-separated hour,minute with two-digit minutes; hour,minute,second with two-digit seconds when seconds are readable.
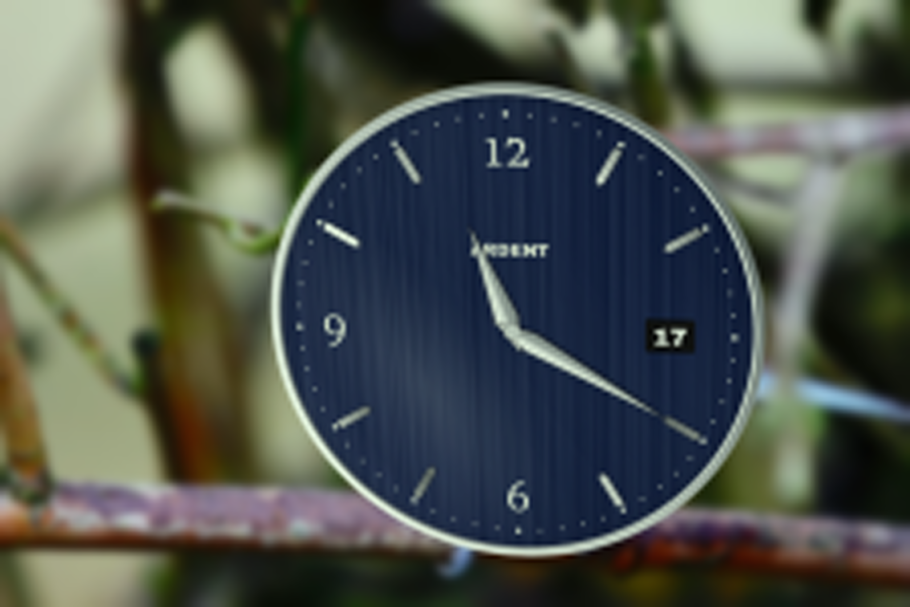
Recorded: 11,20
